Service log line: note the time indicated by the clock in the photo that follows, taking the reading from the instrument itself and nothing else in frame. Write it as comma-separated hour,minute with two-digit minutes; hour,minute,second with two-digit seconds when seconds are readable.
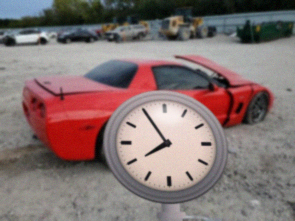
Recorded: 7,55
